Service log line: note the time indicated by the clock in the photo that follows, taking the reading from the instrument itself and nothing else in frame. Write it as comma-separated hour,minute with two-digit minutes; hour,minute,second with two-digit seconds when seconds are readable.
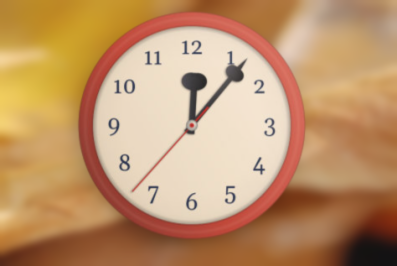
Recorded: 12,06,37
